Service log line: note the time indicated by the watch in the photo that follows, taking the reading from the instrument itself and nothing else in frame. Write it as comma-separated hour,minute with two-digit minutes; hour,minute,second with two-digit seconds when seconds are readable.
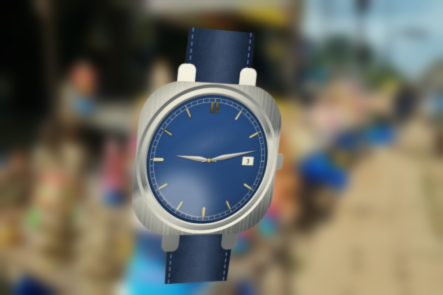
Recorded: 9,13
